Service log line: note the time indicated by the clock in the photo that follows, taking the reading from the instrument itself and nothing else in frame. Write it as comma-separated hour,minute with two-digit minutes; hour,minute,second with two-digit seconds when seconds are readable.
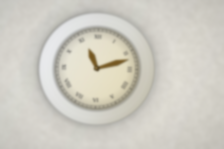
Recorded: 11,12
